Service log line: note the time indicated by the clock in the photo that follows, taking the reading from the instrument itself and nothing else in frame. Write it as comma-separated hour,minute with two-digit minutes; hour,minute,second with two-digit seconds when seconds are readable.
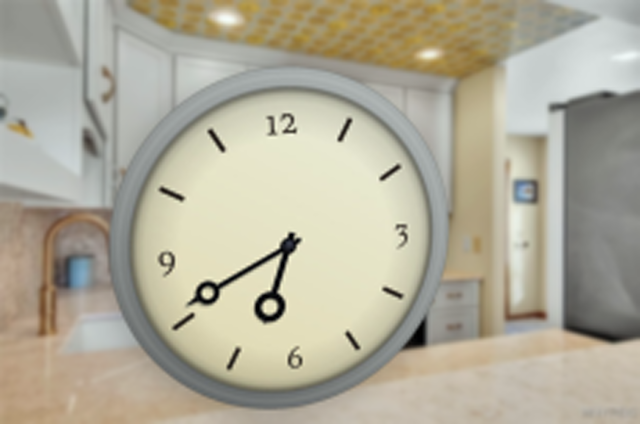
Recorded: 6,41
